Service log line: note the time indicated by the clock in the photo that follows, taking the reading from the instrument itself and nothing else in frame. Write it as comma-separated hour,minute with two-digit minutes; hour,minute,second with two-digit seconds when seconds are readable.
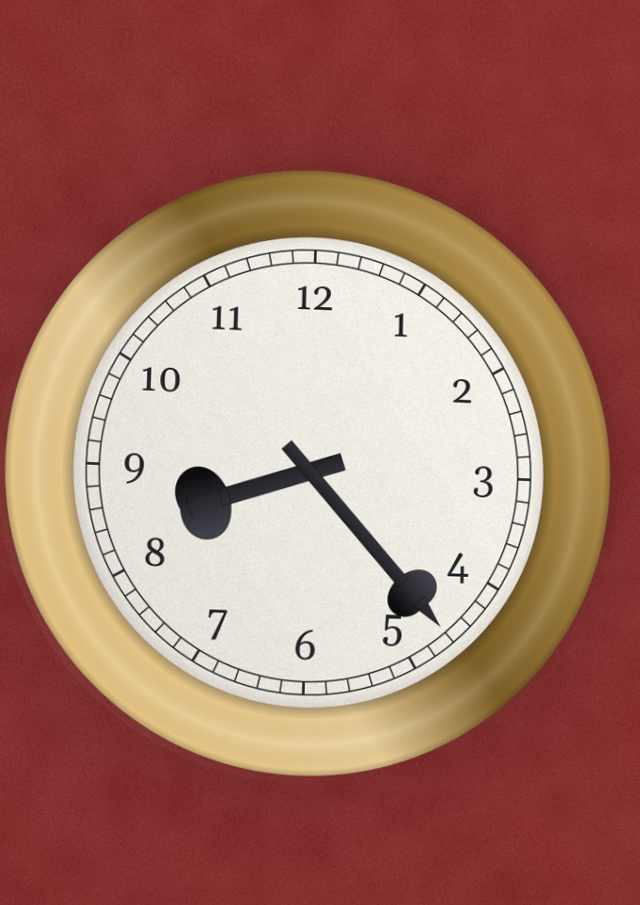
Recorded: 8,23
